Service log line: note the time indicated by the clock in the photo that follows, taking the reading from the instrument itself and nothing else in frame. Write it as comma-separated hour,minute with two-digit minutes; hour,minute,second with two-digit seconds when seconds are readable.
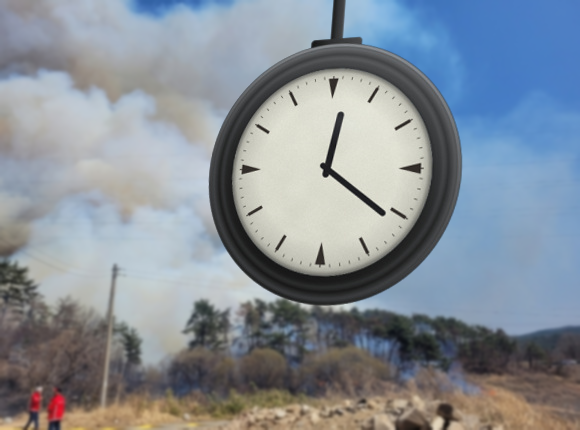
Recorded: 12,21
